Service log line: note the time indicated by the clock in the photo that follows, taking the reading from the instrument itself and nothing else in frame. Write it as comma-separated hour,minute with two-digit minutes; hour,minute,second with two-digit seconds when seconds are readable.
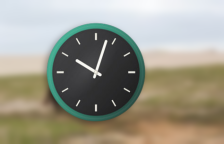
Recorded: 10,03
